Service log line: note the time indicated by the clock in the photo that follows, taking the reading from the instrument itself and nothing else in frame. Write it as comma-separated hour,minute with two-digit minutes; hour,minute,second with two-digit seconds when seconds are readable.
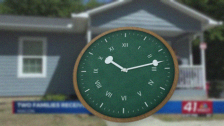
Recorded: 10,13
